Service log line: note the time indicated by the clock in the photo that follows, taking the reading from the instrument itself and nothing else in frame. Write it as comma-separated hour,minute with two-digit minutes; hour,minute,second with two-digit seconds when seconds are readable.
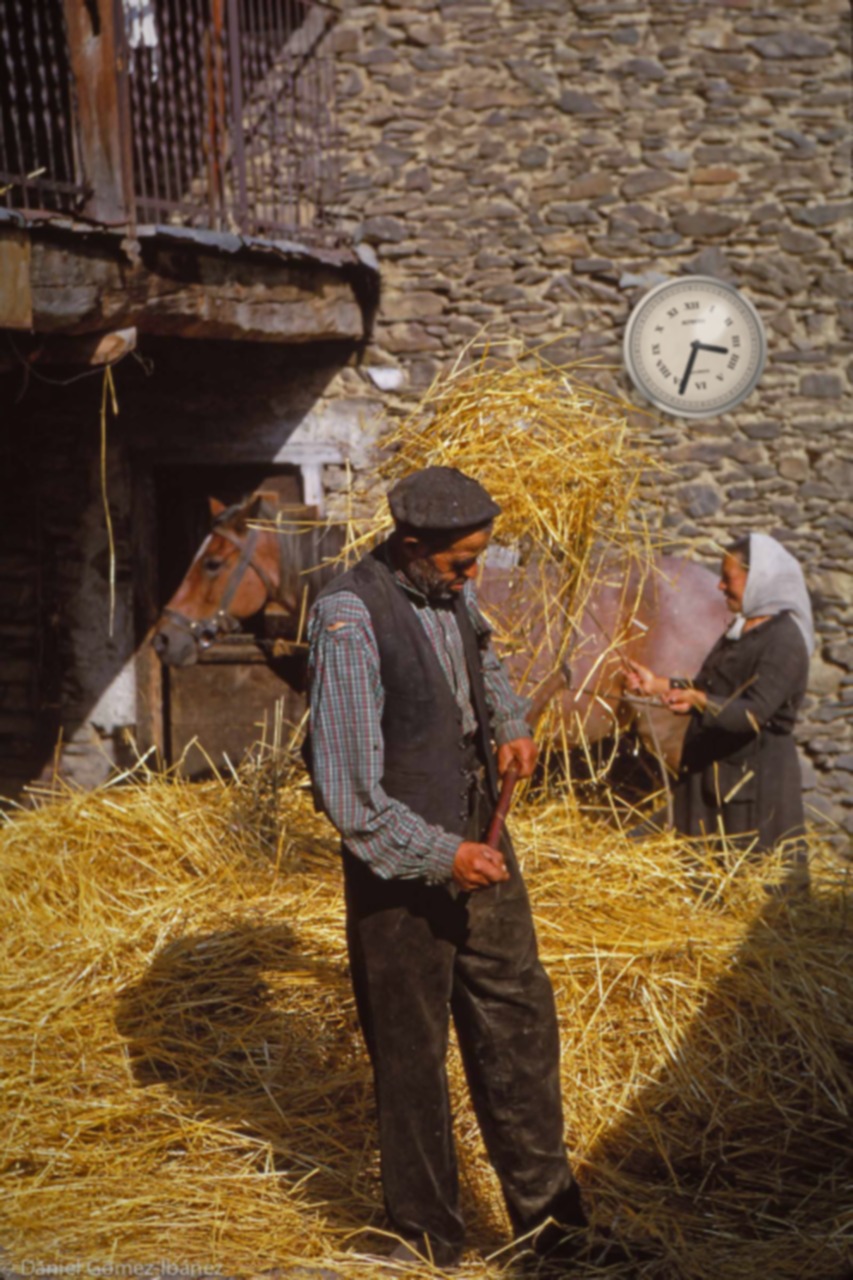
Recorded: 3,34
